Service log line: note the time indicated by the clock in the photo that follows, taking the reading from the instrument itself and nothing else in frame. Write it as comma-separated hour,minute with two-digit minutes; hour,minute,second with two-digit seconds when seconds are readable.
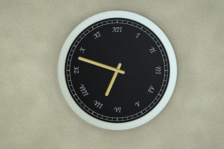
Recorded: 6,48
